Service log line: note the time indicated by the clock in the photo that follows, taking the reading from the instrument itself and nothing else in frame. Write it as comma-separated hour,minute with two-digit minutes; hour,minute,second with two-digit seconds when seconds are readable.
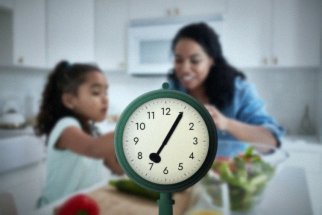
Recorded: 7,05
